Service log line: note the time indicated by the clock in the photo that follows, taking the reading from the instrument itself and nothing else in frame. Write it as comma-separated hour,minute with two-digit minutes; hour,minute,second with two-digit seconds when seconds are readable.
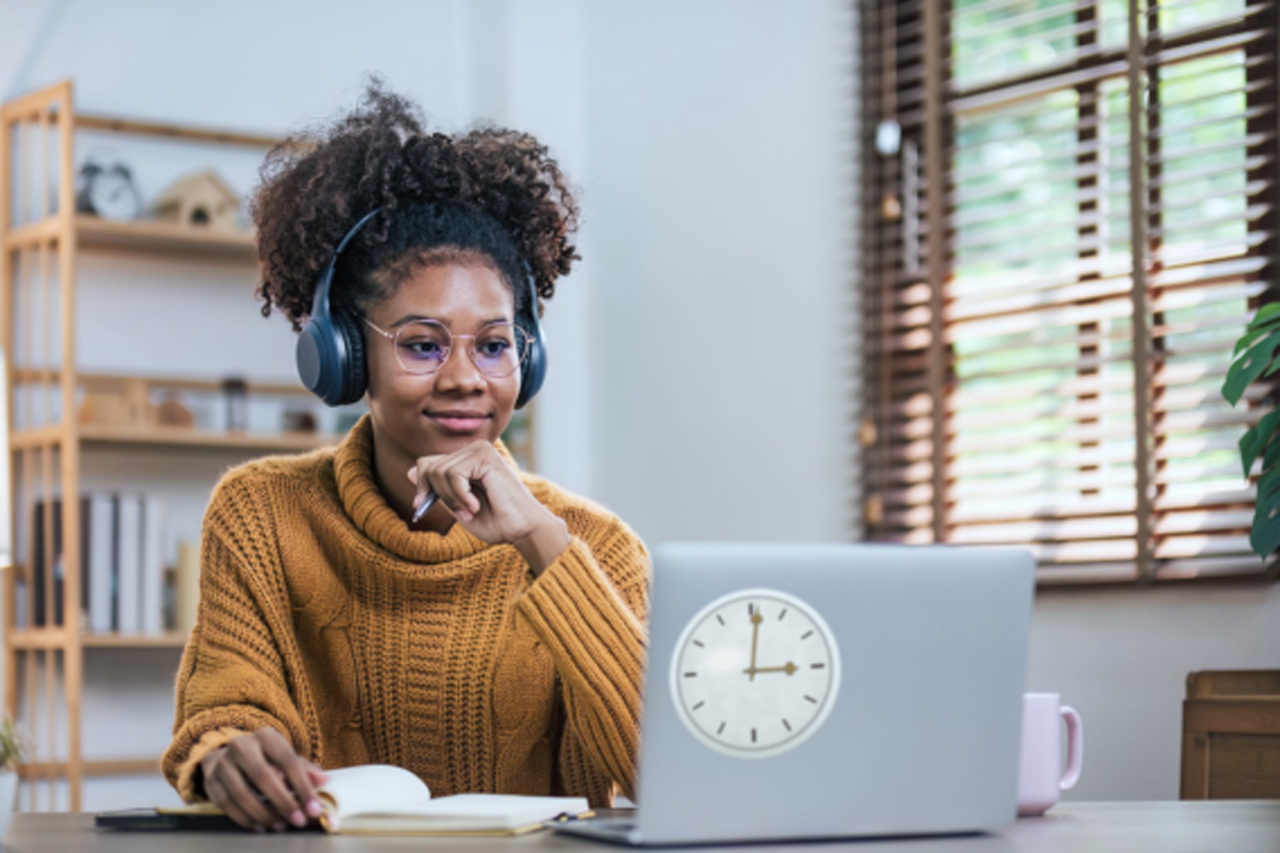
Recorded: 3,01
